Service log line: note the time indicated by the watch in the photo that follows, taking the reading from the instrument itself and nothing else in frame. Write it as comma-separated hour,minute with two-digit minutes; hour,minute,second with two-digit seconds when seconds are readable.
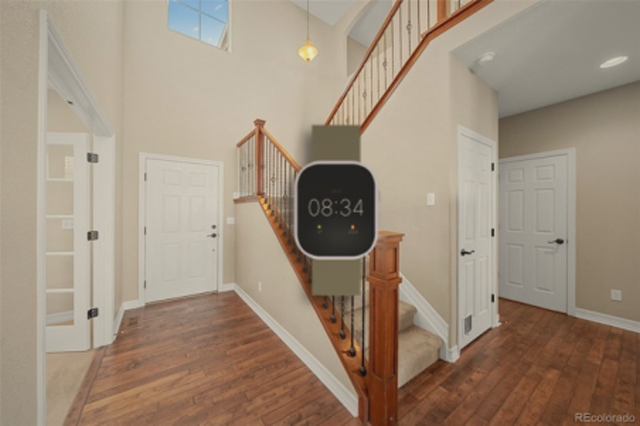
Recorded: 8,34
